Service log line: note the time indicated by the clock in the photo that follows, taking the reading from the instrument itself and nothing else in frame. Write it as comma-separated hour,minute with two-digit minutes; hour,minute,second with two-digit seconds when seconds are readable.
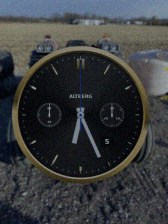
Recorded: 6,26
